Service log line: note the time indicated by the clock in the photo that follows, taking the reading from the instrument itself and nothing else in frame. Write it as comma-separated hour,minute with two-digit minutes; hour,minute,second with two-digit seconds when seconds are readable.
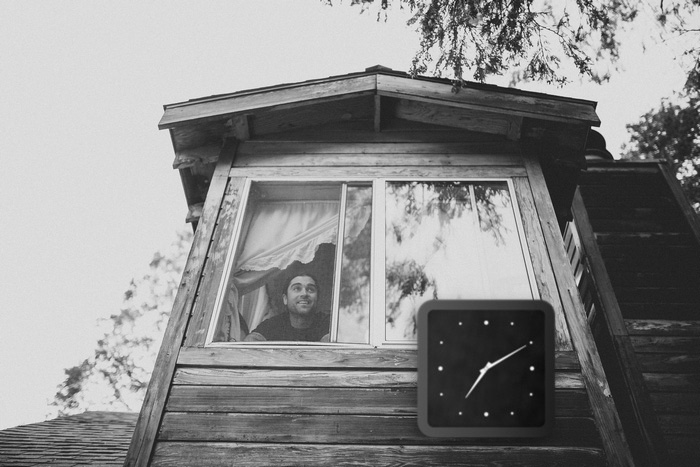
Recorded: 7,10
